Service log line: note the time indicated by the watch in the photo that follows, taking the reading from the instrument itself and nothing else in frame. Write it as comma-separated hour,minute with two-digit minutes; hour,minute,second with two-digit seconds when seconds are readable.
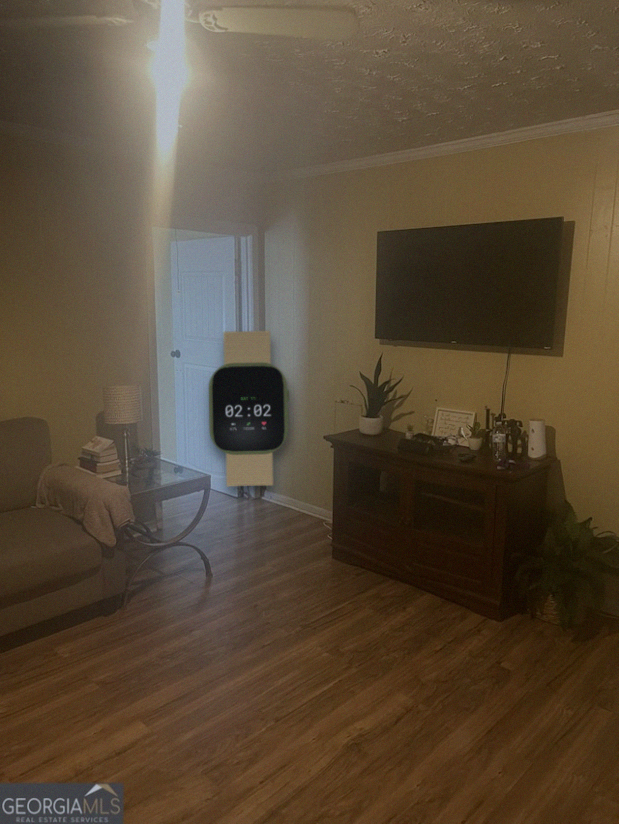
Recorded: 2,02
